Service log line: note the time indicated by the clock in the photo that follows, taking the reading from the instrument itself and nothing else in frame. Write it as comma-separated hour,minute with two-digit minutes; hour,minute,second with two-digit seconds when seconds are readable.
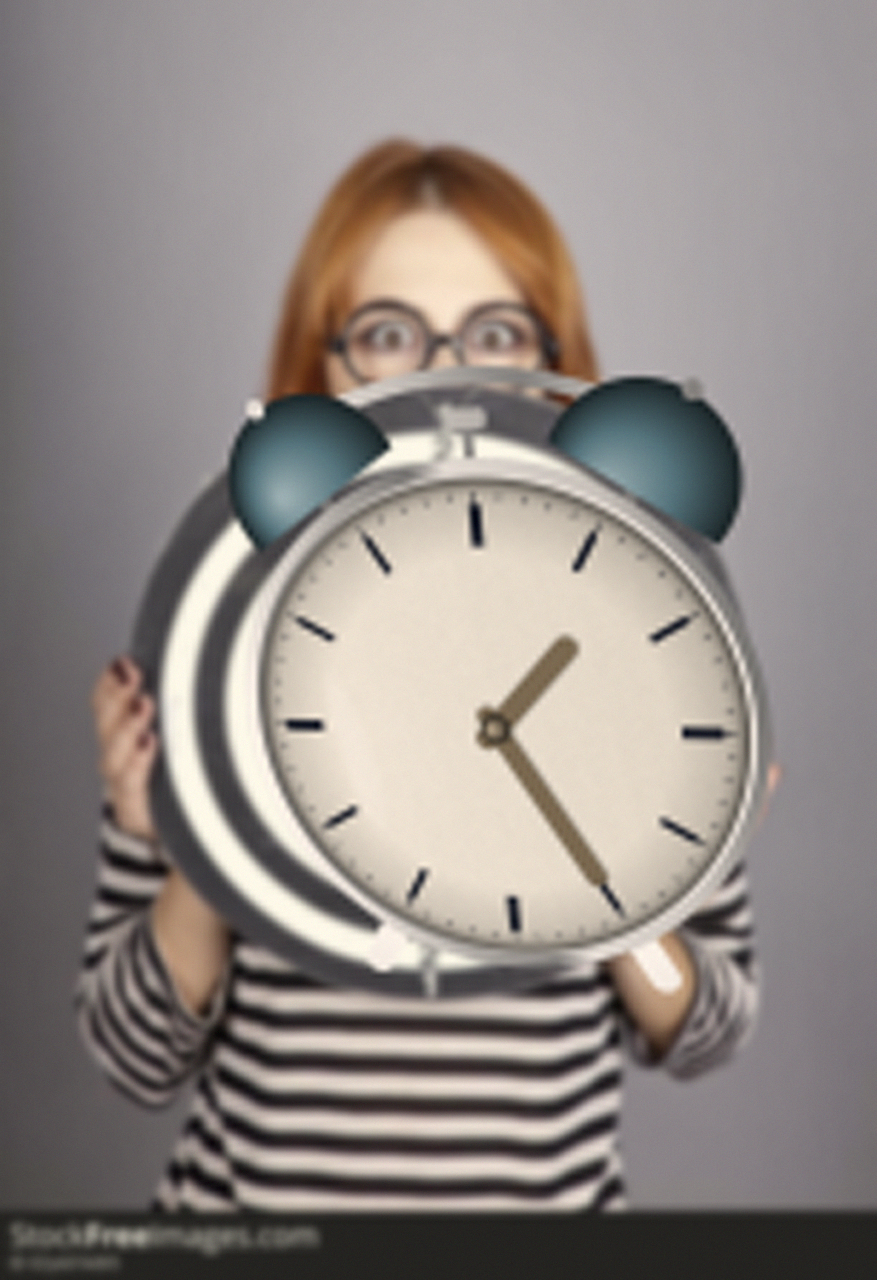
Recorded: 1,25
